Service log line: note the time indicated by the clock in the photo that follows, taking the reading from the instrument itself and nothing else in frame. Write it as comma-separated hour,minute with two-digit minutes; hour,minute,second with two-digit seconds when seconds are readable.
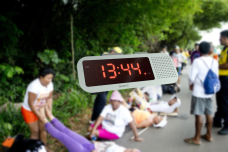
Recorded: 13,44
